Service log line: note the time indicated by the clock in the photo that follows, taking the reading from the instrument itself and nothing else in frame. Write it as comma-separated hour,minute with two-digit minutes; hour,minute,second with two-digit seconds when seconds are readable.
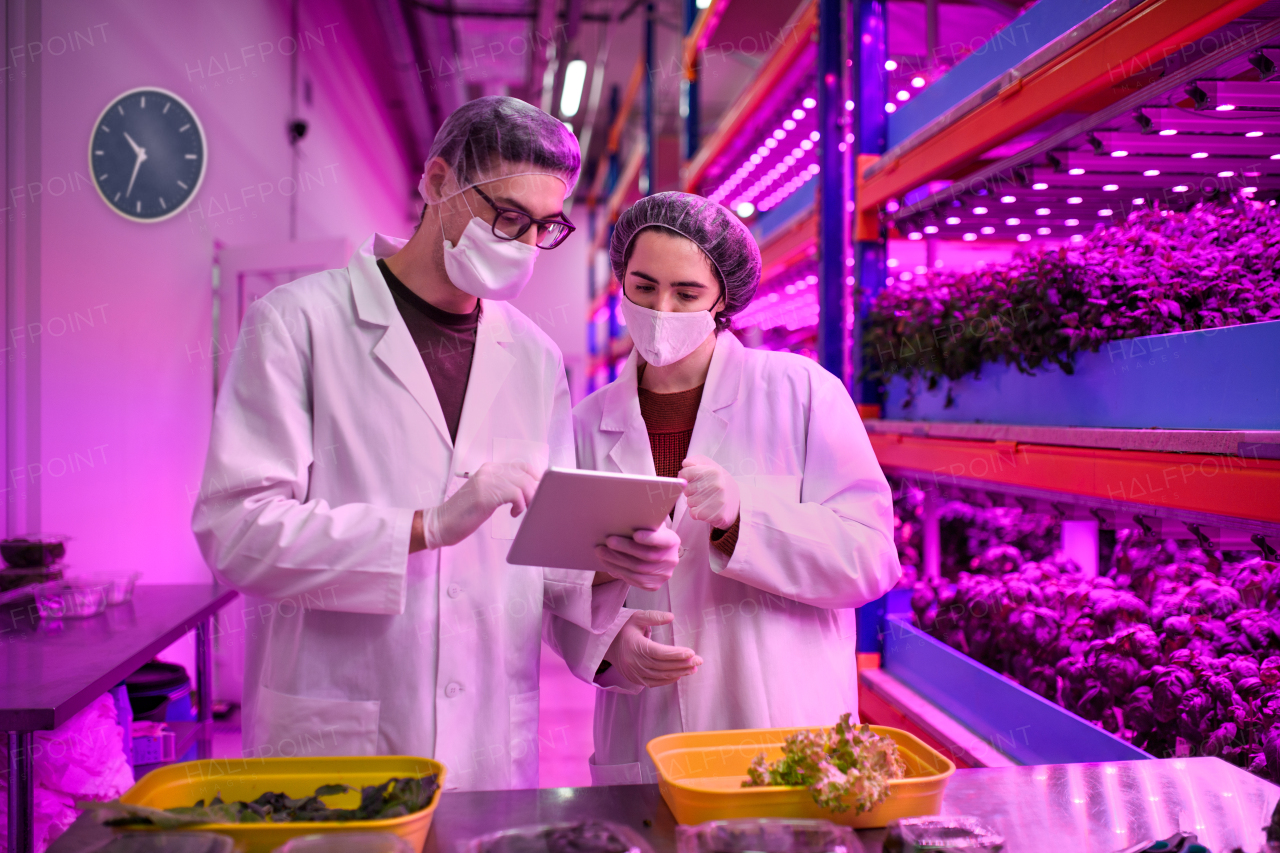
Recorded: 10,33
